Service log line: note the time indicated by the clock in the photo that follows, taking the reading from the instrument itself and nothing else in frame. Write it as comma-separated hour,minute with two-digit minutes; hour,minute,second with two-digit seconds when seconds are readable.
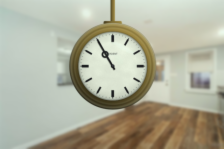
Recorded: 10,55
